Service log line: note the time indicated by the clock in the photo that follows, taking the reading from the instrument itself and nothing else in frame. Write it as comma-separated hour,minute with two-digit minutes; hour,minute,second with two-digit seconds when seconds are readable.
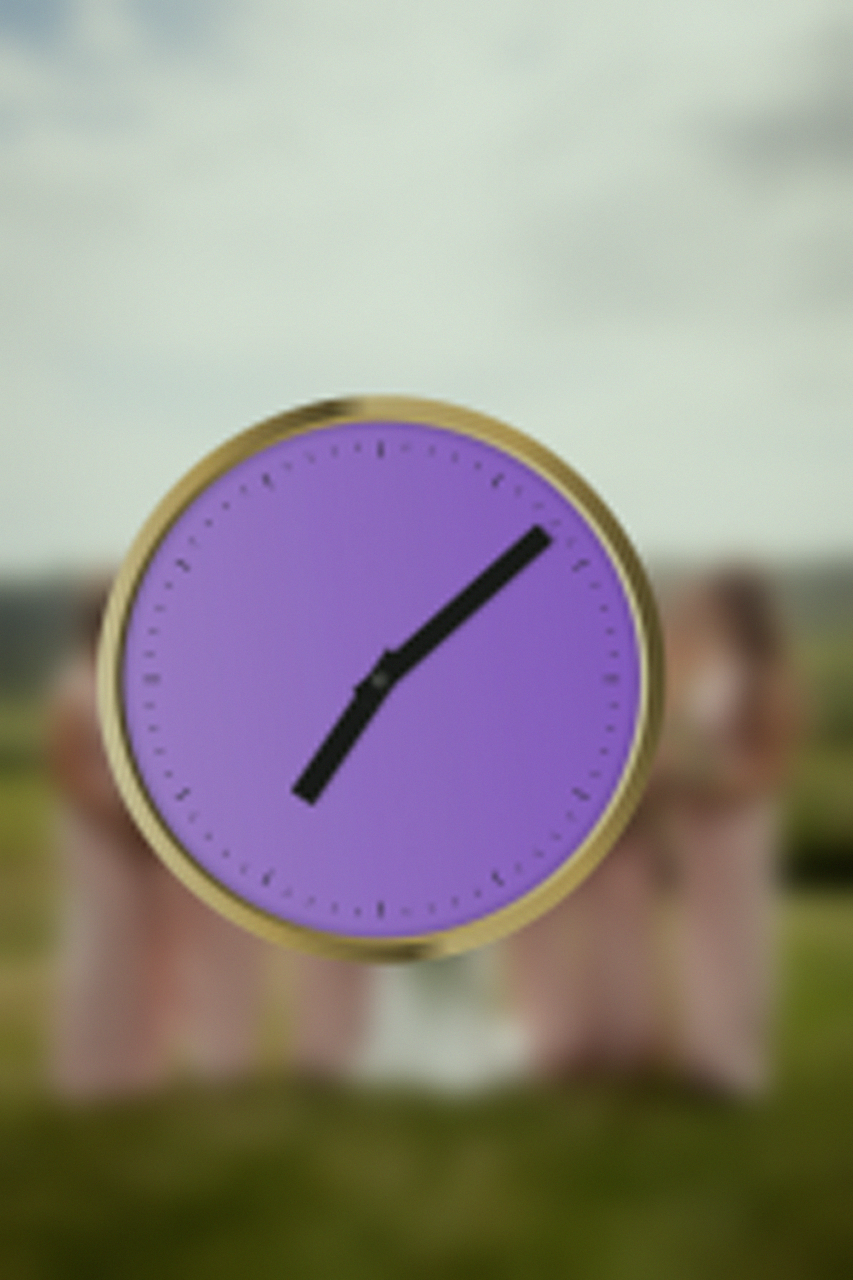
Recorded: 7,08
